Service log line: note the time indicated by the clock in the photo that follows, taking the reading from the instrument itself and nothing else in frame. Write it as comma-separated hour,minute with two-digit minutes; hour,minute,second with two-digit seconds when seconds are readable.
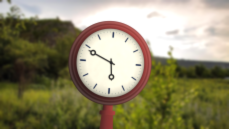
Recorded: 5,49
